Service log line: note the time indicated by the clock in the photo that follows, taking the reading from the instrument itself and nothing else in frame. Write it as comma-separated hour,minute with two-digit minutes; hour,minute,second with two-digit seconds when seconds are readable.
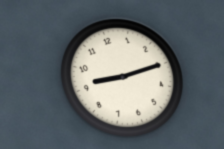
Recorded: 9,15
